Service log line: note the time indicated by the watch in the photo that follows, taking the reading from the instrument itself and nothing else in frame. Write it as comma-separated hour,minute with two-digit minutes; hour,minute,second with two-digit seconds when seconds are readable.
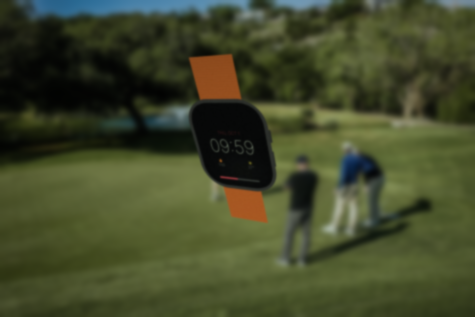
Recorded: 9,59
